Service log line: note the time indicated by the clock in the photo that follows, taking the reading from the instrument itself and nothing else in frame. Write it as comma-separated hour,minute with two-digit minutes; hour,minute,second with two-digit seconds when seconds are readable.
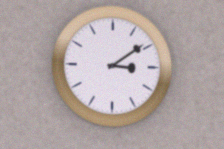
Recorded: 3,09
